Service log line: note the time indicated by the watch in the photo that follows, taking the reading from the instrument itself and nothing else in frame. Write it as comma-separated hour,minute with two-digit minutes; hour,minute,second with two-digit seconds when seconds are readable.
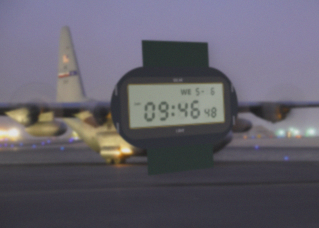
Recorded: 9,46,48
